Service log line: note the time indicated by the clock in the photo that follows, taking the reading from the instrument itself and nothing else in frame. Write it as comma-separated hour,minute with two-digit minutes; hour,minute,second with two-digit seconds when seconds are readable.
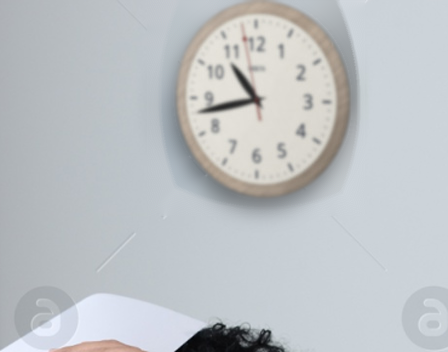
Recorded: 10,42,58
